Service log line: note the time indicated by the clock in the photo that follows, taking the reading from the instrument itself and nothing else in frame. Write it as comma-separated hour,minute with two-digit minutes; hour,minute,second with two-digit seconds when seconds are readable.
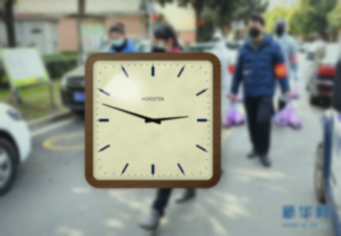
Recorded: 2,48
